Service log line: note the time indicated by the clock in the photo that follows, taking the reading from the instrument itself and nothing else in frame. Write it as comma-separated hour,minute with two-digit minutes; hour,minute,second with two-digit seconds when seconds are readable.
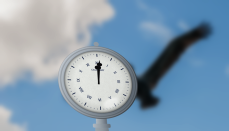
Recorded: 12,01
